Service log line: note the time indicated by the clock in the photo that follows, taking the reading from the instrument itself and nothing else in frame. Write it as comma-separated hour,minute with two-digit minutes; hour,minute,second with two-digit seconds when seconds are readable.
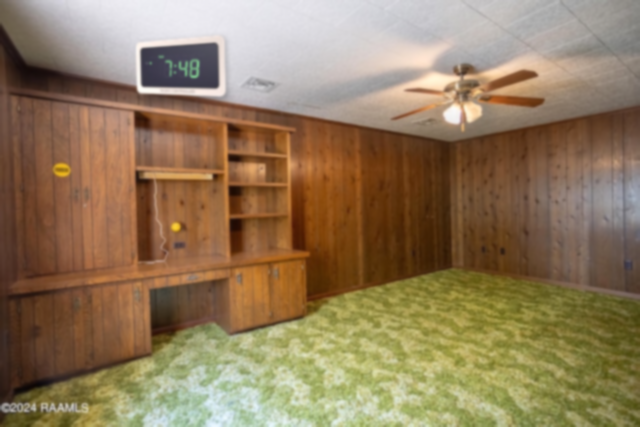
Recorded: 7,48
